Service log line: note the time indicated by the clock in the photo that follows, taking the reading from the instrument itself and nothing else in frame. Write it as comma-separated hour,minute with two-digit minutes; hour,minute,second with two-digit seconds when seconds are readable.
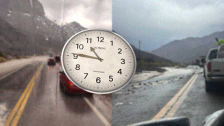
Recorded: 10,46
